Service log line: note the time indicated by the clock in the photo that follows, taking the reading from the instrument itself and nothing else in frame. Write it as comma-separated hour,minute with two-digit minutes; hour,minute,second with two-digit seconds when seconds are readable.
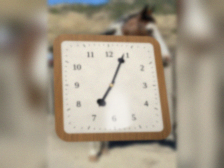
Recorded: 7,04
